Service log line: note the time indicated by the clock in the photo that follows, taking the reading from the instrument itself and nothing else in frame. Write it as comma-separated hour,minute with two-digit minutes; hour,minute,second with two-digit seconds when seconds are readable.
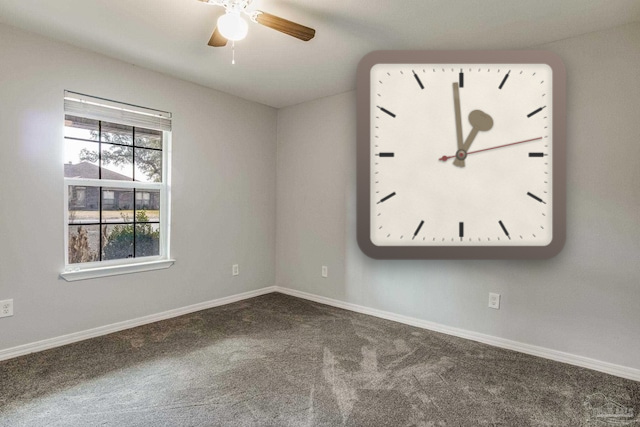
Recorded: 12,59,13
